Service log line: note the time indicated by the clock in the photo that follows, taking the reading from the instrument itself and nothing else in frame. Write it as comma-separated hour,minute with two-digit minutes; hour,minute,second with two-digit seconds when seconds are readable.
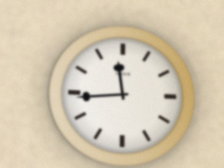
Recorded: 11,44
